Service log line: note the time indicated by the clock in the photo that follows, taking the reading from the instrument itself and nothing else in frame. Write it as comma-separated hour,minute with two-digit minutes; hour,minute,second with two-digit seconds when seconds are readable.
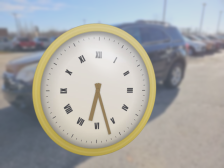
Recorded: 6,27
